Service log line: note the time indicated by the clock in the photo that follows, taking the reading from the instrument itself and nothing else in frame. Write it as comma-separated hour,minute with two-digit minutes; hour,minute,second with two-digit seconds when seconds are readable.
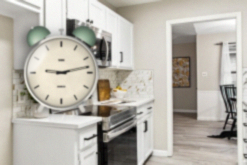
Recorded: 9,13
